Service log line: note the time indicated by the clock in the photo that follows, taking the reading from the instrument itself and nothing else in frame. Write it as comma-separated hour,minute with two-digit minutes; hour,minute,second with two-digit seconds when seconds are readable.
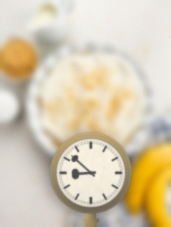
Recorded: 8,52
